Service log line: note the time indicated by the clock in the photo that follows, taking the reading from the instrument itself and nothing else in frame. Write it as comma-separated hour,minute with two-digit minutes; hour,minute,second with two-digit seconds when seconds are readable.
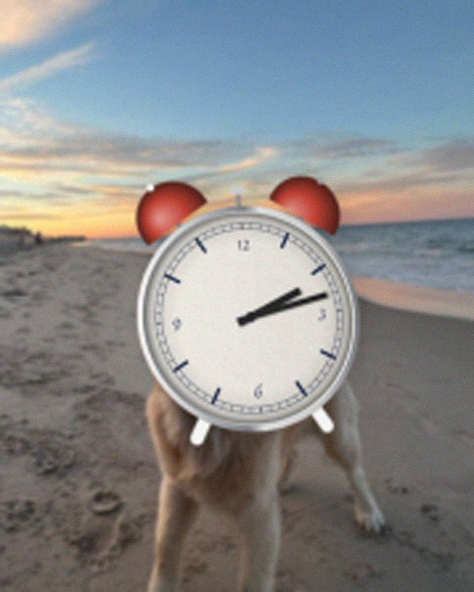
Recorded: 2,13
